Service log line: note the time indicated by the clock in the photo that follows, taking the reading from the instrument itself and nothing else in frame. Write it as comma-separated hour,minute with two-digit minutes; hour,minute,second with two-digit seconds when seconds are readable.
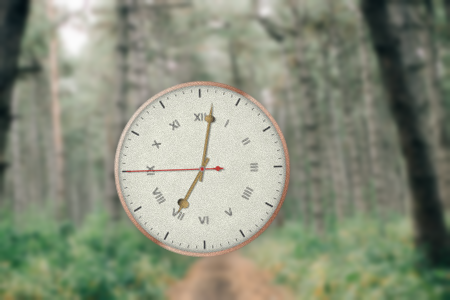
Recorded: 7,01,45
